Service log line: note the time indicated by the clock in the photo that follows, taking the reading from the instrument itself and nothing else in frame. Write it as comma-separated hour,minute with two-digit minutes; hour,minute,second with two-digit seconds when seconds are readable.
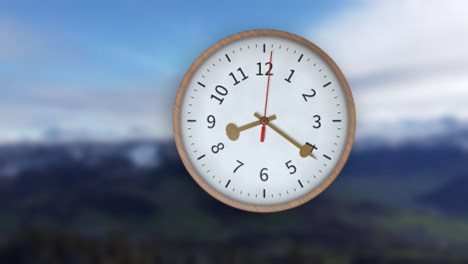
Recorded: 8,21,01
